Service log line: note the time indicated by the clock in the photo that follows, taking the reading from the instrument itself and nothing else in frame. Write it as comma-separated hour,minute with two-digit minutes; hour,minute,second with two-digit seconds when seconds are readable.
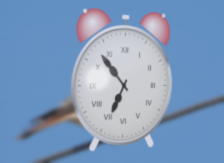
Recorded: 6,53
